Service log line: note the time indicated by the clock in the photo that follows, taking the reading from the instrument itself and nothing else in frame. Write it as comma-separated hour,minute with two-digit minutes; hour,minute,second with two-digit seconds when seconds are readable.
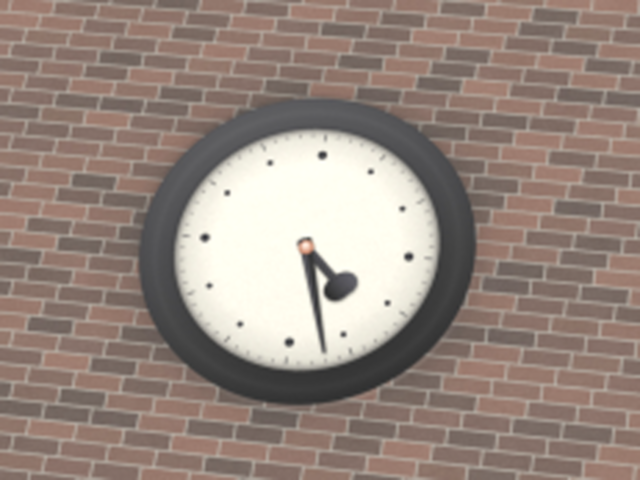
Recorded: 4,27
